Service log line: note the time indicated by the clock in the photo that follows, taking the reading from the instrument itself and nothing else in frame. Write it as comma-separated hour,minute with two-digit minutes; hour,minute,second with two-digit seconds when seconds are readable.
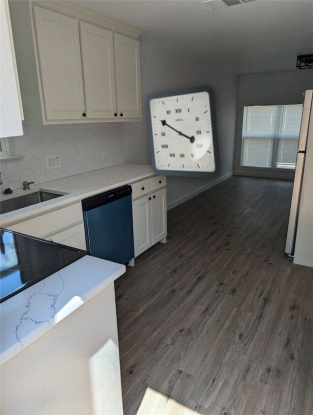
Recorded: 3,50
